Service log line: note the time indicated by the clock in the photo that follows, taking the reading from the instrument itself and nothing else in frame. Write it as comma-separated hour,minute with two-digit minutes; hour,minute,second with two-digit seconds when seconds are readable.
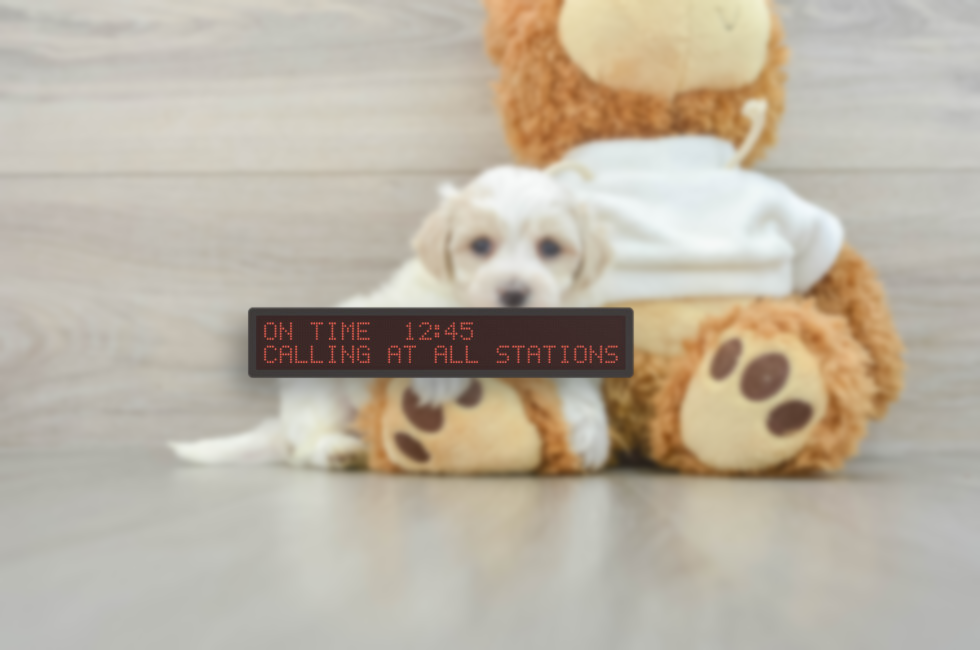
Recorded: 12,45
